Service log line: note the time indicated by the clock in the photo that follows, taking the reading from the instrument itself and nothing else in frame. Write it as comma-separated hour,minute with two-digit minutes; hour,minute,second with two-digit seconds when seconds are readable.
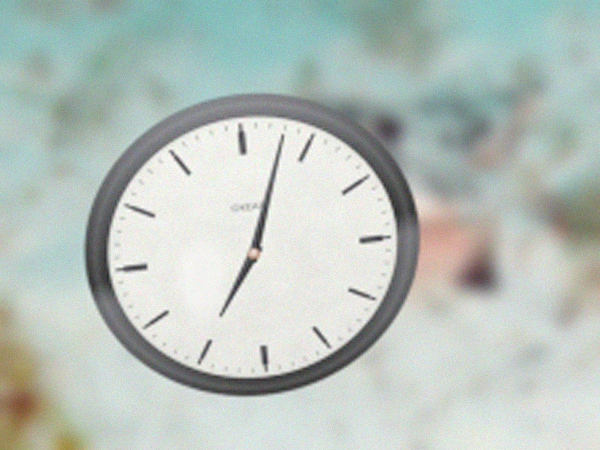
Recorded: 7,03
